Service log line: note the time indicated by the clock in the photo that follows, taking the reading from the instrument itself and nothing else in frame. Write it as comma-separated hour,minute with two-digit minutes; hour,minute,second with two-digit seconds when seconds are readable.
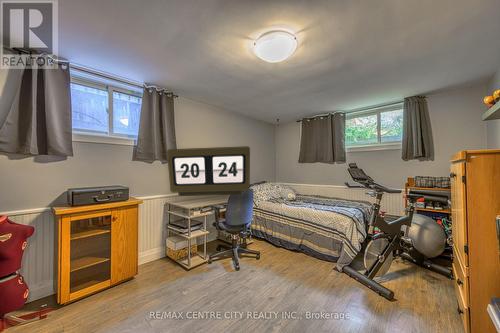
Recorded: 20,24
